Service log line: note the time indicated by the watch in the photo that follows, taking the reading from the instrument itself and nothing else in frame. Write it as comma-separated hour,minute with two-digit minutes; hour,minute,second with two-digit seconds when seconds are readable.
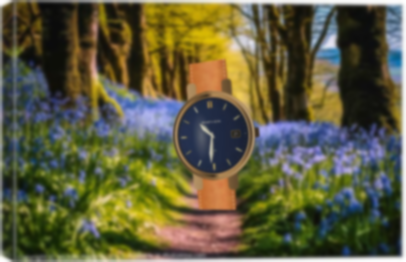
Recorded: 10,31
